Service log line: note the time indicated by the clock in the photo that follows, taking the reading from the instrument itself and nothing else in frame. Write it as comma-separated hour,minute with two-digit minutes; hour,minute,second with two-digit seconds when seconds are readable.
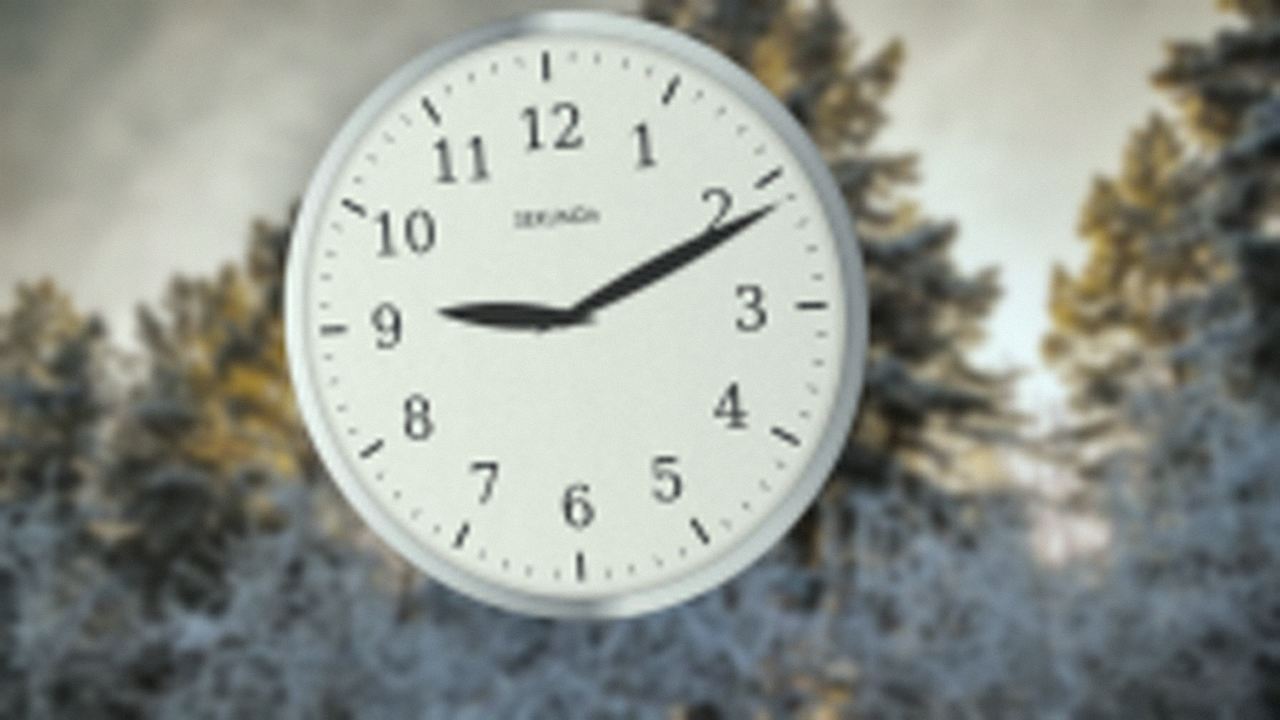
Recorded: 9,11
